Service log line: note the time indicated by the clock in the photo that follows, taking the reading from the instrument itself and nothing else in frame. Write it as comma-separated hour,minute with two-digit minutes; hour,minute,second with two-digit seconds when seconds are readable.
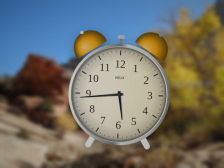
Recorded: 5,44
